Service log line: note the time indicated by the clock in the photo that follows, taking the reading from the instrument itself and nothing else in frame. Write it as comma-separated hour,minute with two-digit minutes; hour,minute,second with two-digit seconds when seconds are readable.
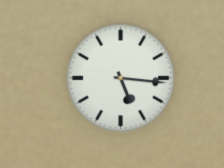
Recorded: 5,16
